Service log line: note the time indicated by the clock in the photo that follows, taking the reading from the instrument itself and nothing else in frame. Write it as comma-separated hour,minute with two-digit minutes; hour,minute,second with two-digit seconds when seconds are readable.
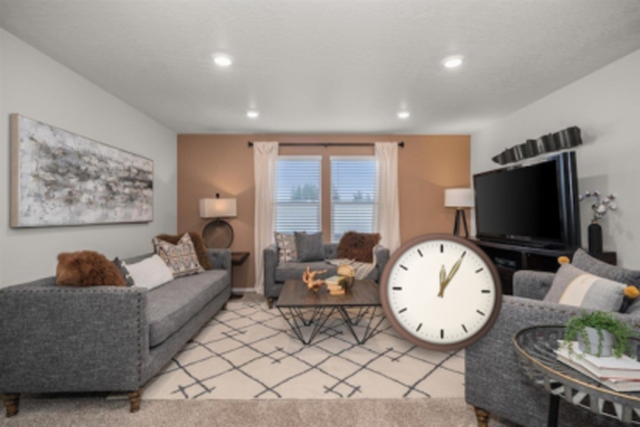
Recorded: 12,05
